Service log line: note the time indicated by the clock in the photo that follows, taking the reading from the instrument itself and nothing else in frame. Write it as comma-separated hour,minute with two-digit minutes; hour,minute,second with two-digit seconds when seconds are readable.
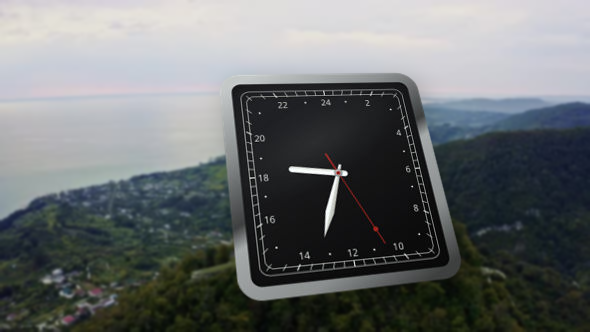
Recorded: 18,33,26
